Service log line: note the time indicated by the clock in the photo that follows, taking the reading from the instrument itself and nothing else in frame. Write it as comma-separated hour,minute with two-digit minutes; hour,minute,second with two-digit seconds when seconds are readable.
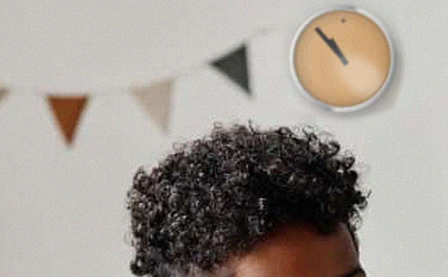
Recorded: 10,53
